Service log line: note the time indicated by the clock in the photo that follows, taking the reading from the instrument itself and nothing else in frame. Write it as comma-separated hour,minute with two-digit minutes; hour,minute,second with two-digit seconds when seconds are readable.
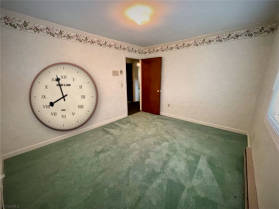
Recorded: 7,57
